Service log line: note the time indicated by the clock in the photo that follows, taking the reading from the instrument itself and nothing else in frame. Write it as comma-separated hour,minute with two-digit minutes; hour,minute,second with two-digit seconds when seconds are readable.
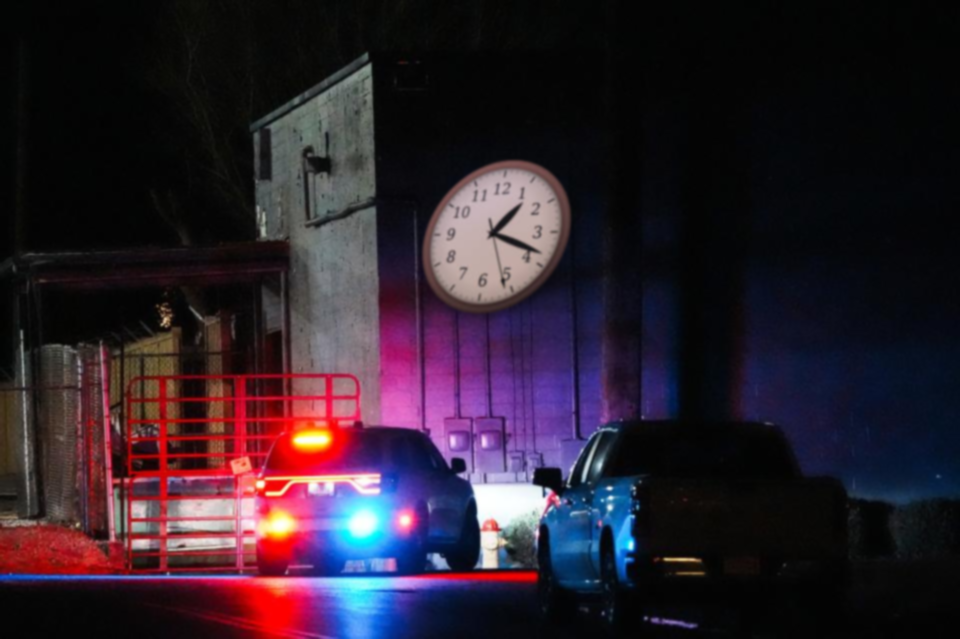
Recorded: 1,18,26
